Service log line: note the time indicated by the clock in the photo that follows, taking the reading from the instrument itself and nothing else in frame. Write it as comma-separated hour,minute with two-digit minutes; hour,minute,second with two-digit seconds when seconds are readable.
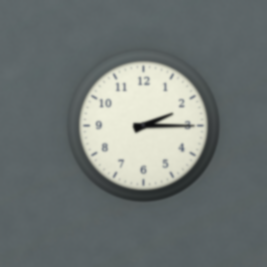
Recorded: 2,15
